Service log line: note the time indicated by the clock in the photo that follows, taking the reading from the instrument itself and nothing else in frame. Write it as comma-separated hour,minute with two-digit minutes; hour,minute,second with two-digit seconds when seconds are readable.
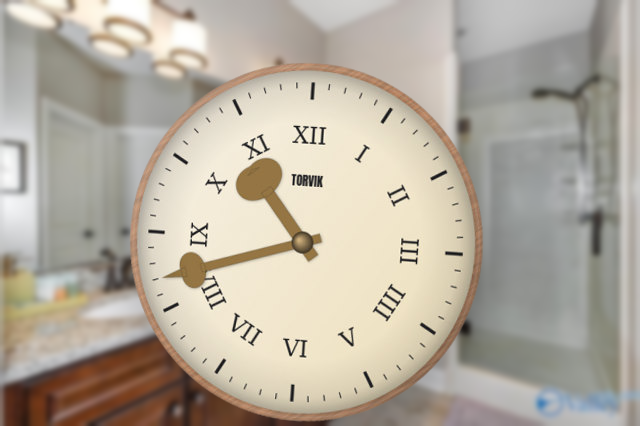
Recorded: 10,42
